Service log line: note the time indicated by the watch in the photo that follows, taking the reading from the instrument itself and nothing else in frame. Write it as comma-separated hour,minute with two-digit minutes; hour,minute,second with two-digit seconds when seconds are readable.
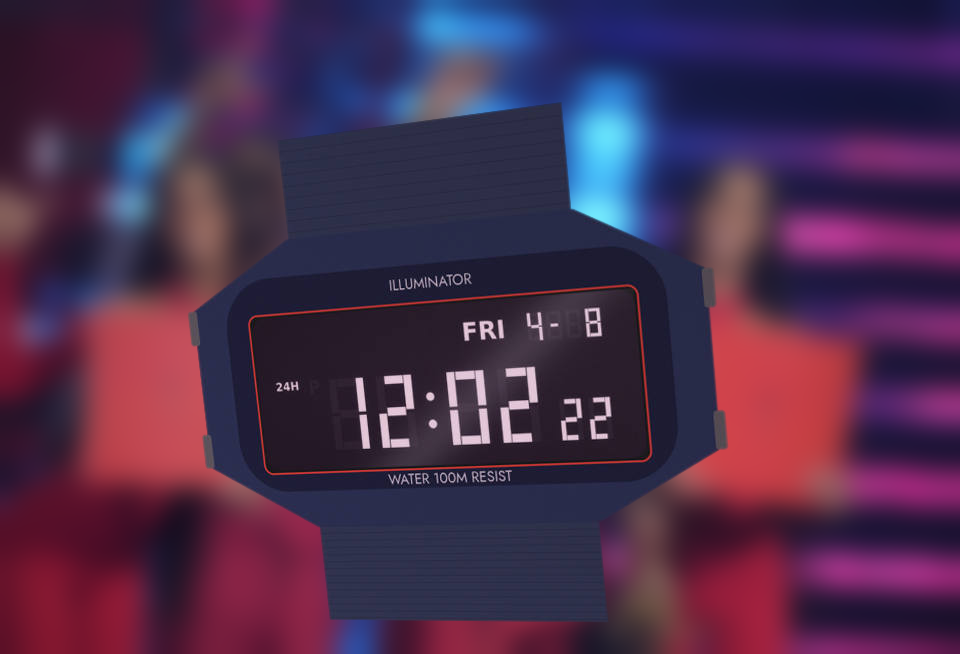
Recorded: 12,02,22
